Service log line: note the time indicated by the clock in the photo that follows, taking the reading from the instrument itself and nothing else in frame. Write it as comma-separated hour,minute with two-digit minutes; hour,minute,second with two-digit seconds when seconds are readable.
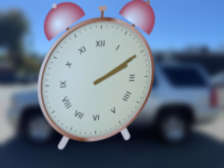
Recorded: 2,10
